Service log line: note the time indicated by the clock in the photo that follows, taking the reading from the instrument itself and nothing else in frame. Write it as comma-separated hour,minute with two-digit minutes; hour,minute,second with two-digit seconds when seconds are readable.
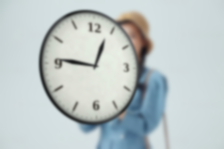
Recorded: 12,46
